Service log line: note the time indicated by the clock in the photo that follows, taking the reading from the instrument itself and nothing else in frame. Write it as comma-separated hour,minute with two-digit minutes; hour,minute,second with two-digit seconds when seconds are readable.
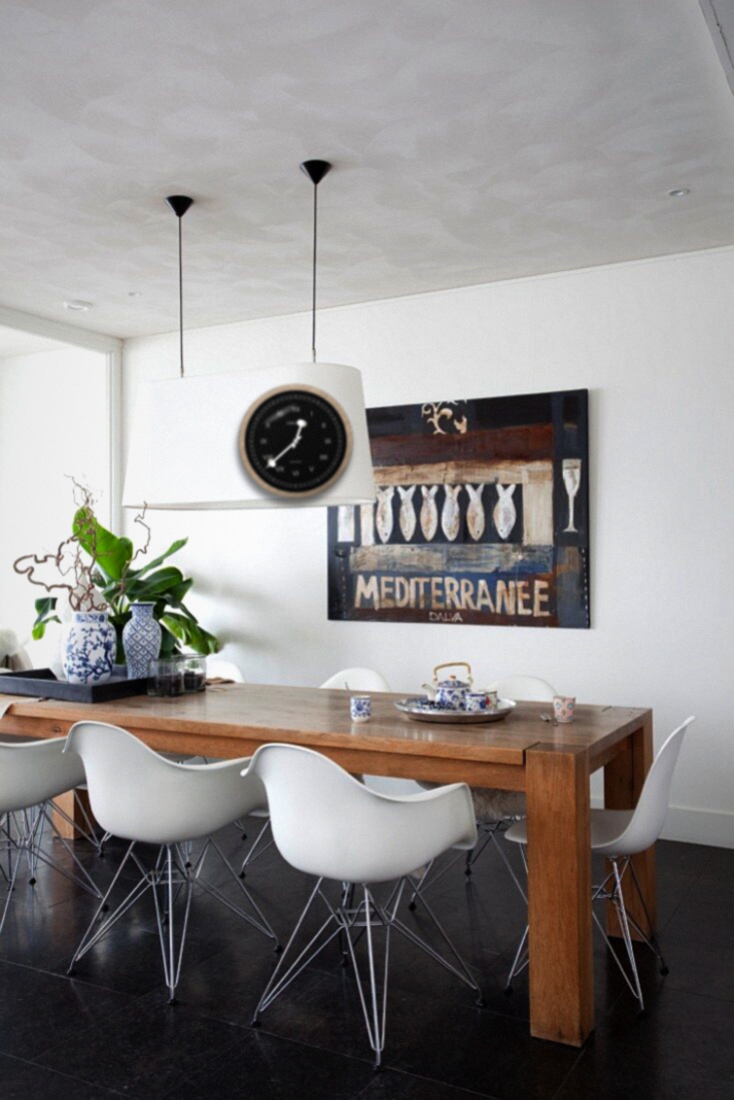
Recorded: 12,38
